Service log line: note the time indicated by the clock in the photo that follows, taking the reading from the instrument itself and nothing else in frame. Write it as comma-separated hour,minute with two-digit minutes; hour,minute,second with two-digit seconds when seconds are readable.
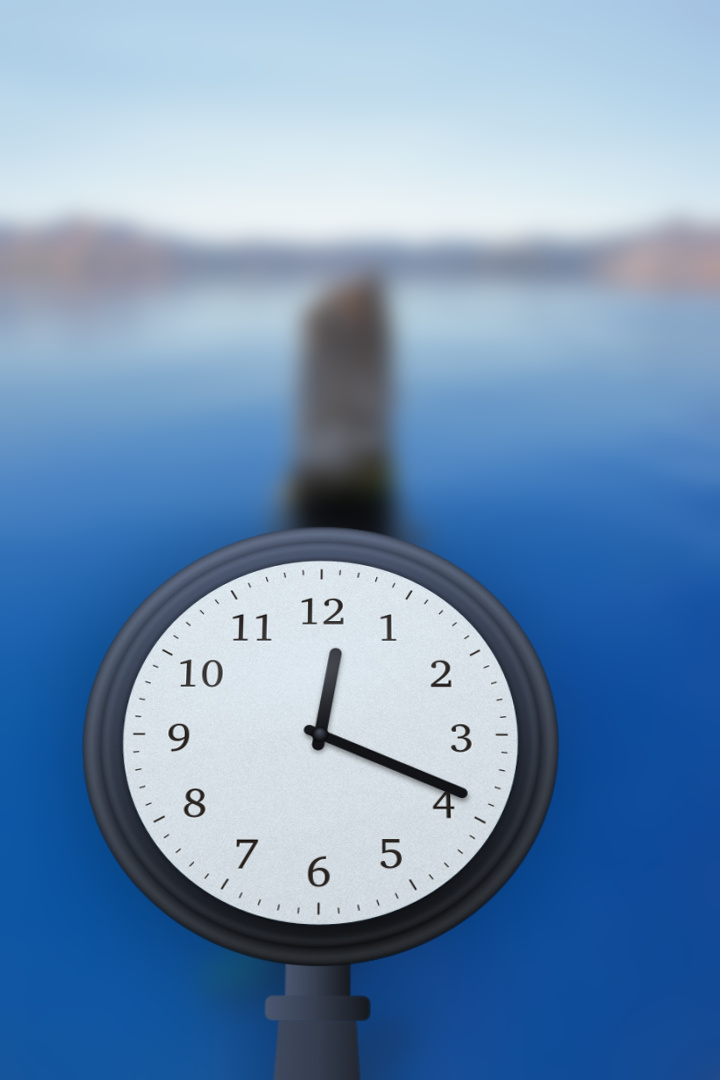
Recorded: 12,19
